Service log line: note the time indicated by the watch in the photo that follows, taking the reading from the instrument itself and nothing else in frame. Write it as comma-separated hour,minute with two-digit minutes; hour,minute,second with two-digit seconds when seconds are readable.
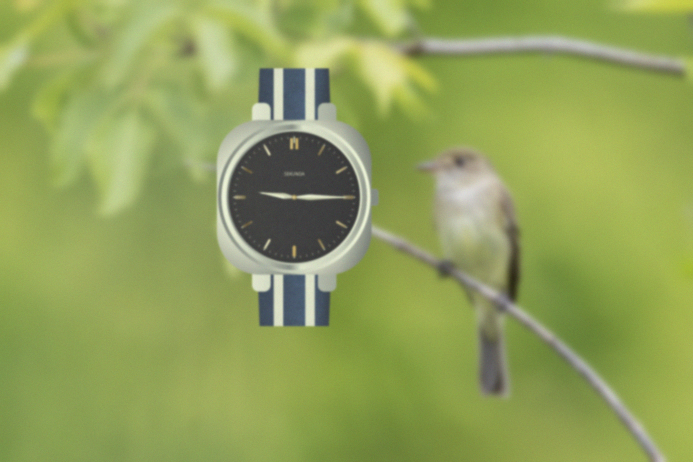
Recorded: 9,15
